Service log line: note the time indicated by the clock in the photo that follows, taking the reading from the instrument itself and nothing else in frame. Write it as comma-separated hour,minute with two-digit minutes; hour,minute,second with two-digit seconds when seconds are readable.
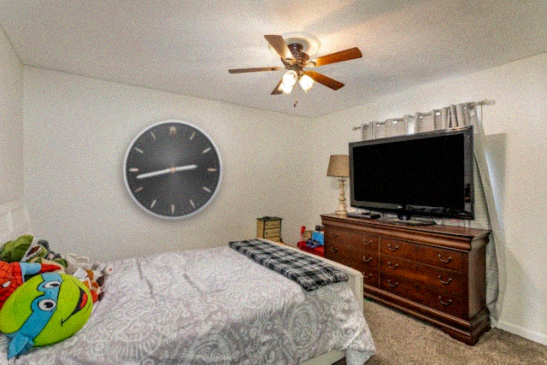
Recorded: 2,43
